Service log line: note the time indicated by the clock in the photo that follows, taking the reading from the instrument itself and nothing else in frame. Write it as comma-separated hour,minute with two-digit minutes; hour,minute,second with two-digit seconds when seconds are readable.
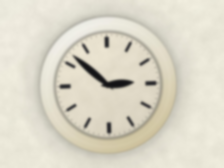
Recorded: 2,52
